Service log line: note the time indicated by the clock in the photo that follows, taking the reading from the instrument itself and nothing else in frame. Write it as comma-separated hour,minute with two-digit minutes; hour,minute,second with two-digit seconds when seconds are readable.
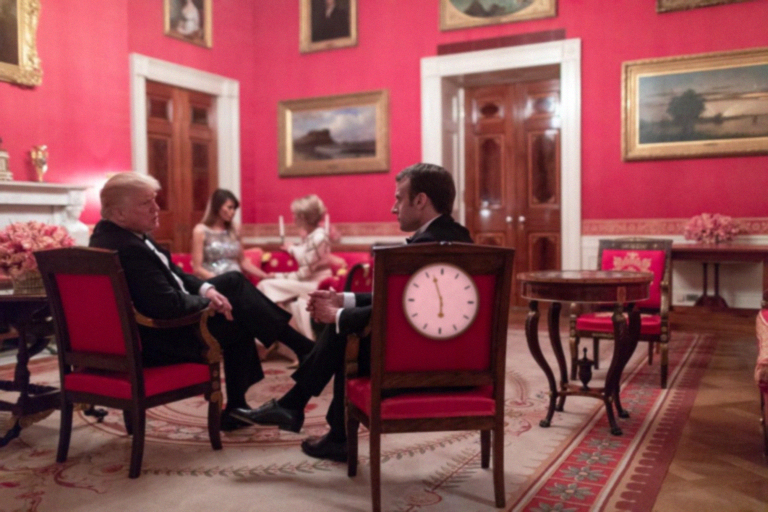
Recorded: 5,57
